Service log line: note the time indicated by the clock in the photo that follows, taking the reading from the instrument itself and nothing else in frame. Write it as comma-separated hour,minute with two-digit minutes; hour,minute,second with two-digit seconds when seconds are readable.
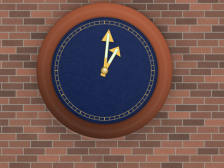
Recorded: 1,01
